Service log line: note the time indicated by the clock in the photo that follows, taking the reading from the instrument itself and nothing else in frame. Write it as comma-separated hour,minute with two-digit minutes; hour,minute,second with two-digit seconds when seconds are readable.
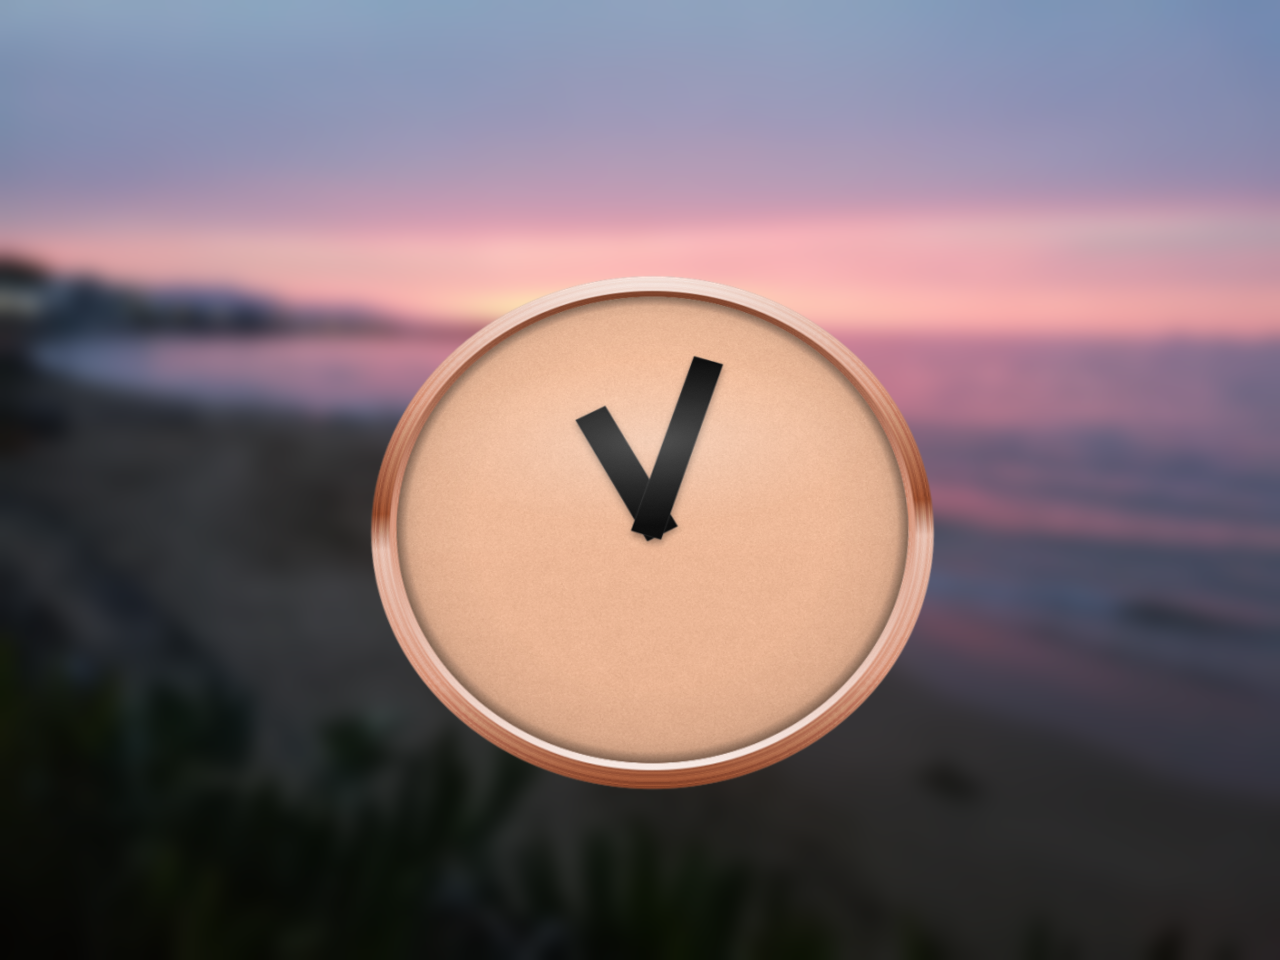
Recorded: 11,03
